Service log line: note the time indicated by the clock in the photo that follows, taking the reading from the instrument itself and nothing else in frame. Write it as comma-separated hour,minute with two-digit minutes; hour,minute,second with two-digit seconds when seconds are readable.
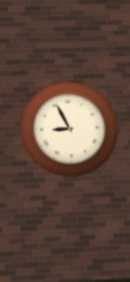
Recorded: 8,56
